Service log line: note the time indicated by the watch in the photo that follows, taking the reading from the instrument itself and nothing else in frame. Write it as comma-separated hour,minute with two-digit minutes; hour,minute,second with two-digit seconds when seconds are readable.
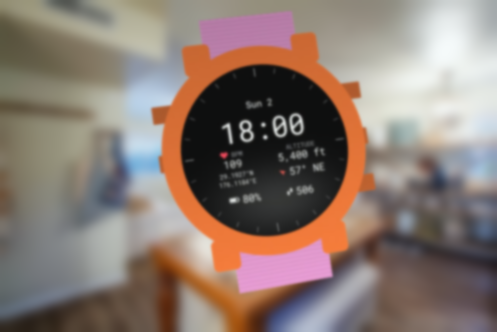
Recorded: 18,00
